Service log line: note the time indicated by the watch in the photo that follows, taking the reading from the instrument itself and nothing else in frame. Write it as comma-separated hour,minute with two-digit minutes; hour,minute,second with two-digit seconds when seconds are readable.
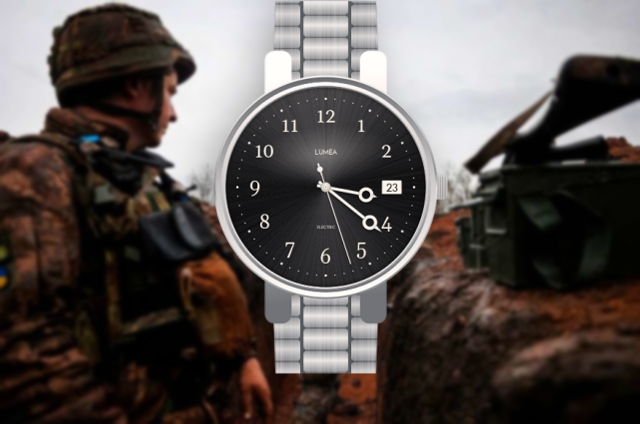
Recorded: 3,21,27
